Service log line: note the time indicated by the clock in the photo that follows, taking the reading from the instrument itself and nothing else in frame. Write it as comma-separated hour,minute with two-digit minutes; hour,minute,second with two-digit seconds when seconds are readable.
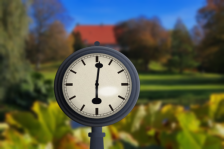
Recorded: 6,01
